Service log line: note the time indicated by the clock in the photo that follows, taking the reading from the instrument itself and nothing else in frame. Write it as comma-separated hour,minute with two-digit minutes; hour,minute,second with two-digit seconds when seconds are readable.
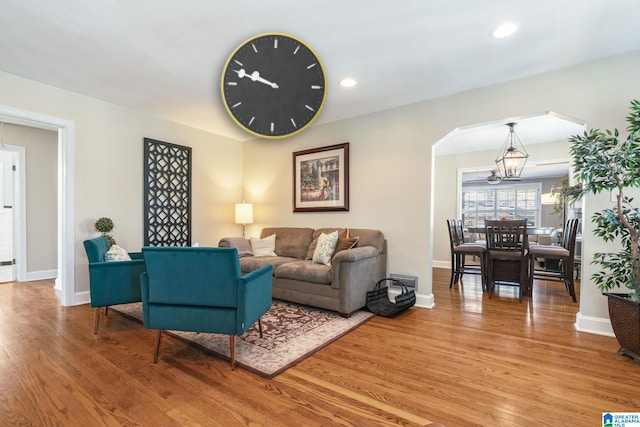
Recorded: 9,48
